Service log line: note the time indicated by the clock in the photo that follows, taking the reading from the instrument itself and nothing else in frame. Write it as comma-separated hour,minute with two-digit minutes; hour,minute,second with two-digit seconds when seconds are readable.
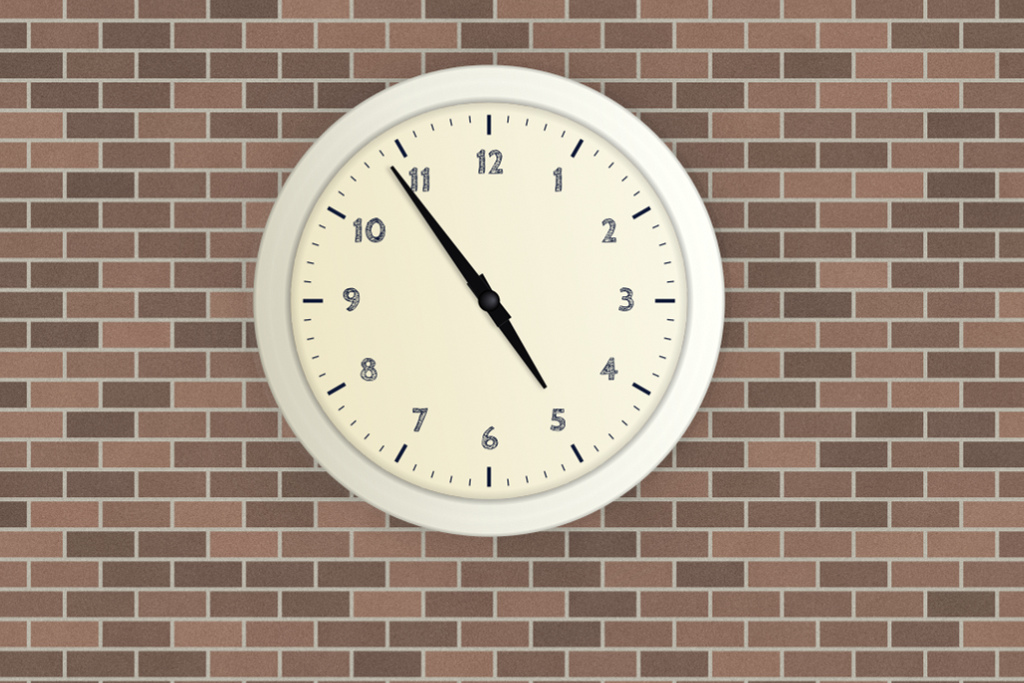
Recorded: 4,54
